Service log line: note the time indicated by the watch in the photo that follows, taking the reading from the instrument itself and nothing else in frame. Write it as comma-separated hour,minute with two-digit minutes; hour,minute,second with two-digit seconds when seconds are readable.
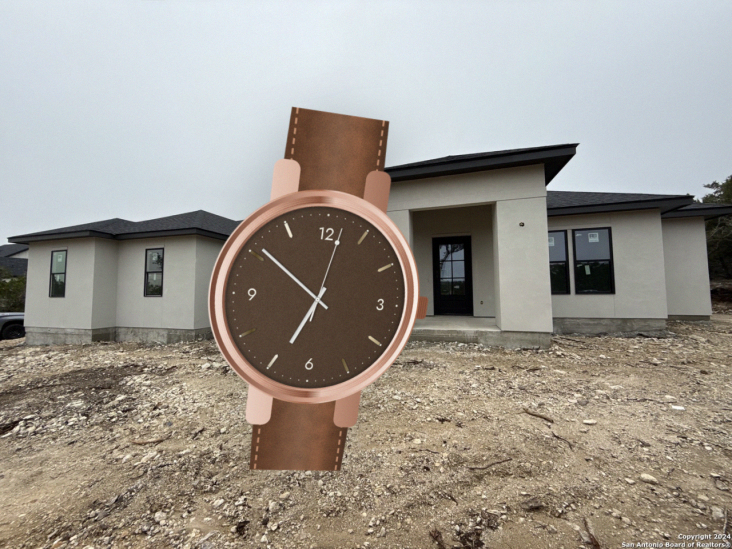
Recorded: 6,51,02
